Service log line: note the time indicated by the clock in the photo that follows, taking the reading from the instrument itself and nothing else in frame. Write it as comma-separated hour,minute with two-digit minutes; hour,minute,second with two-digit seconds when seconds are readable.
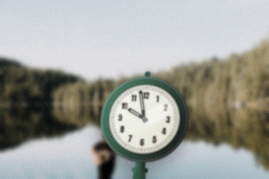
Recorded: 9,58
